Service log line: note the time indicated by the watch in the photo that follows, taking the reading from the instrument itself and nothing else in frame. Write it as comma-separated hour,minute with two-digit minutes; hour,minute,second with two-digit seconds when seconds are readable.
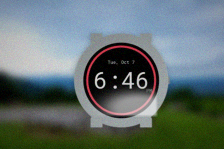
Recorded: 6,46
